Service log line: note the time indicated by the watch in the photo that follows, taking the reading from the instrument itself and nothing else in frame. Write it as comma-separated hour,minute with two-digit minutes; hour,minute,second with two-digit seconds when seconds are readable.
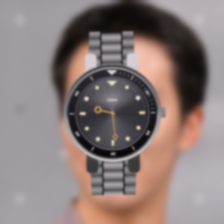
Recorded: 9,29
